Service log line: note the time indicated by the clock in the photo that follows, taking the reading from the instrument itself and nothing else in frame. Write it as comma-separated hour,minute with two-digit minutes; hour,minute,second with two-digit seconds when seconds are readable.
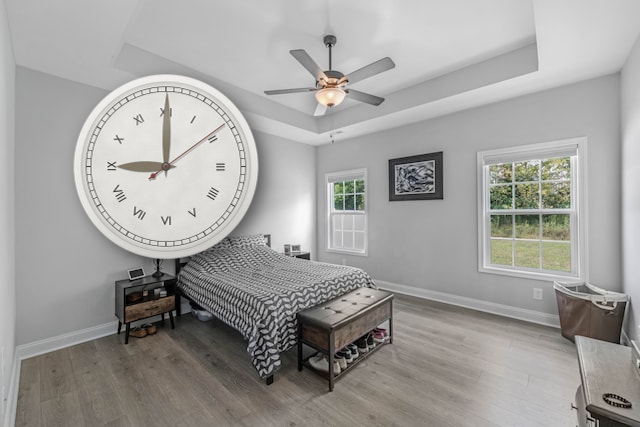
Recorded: 9,00,09
